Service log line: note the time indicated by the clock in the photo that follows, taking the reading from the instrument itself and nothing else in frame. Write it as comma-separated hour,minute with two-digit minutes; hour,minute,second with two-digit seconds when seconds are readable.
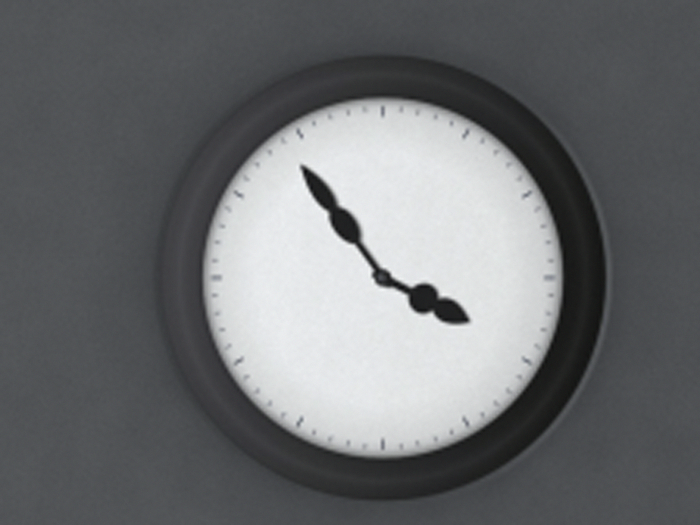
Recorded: 3,54
